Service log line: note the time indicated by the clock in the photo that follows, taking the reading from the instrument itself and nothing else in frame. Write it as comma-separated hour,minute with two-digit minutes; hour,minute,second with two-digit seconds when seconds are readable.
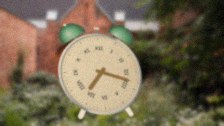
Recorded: 7,18
